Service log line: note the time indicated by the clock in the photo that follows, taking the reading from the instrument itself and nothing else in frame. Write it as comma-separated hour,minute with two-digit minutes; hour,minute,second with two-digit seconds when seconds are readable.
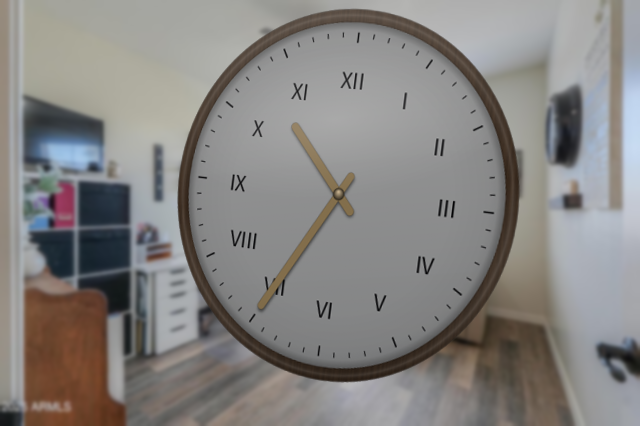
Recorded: 10,35
